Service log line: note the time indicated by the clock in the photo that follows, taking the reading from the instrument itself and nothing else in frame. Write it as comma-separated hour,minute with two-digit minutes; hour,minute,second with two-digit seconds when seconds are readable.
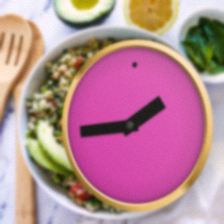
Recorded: 1,43
